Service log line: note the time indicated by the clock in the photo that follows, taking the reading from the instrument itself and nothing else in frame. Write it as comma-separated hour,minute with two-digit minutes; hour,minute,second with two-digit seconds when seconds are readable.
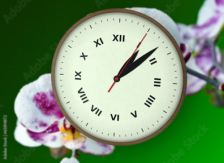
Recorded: 1,08,05
